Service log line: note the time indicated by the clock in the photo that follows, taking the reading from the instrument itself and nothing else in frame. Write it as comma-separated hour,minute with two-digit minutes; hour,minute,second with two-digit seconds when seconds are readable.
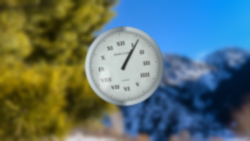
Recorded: 1,06
